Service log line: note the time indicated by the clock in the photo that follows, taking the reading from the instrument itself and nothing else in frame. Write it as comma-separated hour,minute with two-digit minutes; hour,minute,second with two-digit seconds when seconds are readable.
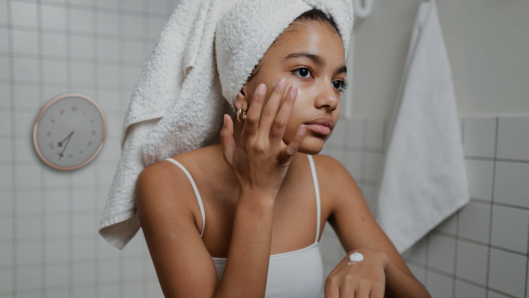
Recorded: 7,34
